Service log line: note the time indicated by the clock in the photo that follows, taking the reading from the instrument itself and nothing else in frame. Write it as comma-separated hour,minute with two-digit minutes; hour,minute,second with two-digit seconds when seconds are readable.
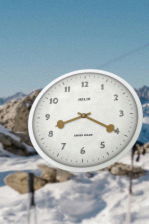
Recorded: 8,20
